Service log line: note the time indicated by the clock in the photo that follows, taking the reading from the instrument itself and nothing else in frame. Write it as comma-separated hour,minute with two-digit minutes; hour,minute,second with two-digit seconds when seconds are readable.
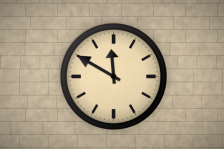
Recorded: 11,50
